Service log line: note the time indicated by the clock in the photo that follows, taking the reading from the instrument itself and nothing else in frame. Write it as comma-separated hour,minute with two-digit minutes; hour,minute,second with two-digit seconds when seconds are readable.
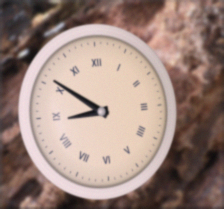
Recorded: 8,51
